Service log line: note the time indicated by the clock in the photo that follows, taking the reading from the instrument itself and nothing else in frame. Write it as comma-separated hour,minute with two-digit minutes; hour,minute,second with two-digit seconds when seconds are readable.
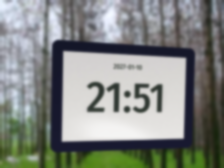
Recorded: 21,51
